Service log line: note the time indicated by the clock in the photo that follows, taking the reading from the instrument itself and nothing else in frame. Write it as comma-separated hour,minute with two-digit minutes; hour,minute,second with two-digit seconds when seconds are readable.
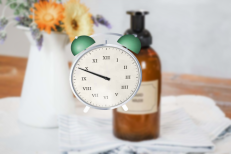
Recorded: 9,49
